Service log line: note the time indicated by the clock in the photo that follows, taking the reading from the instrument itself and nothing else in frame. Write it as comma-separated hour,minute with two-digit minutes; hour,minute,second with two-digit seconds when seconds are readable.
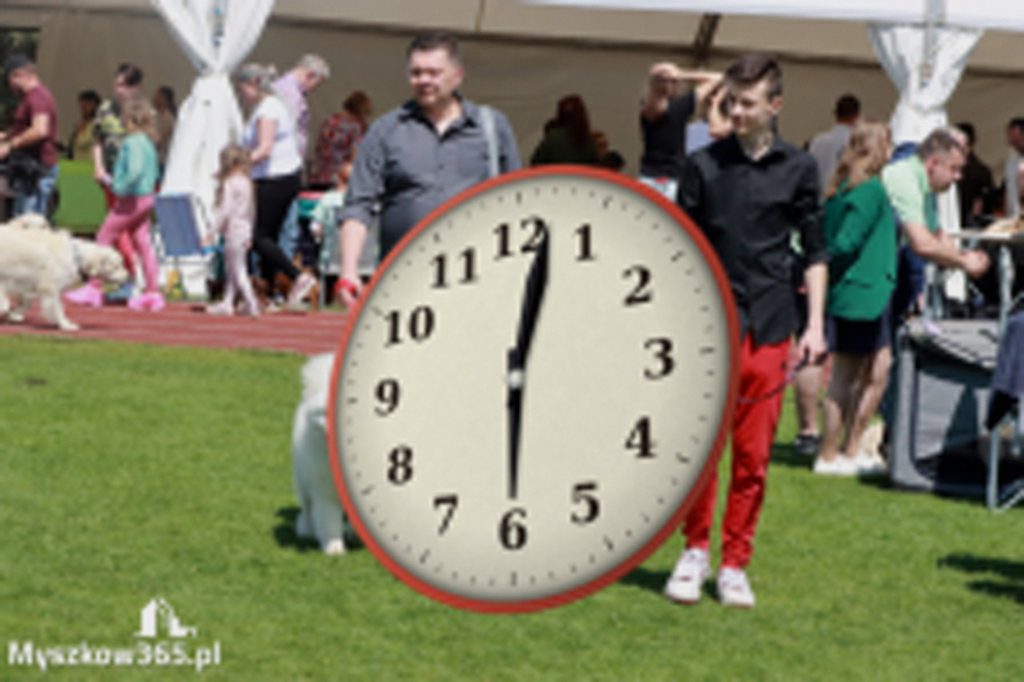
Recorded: 6,02
